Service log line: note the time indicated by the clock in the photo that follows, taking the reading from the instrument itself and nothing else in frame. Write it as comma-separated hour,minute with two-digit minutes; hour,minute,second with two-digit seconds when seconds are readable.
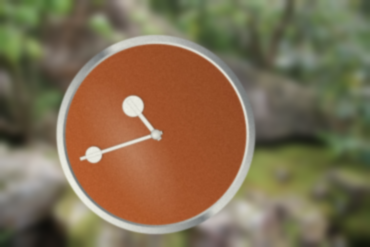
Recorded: 10,42
